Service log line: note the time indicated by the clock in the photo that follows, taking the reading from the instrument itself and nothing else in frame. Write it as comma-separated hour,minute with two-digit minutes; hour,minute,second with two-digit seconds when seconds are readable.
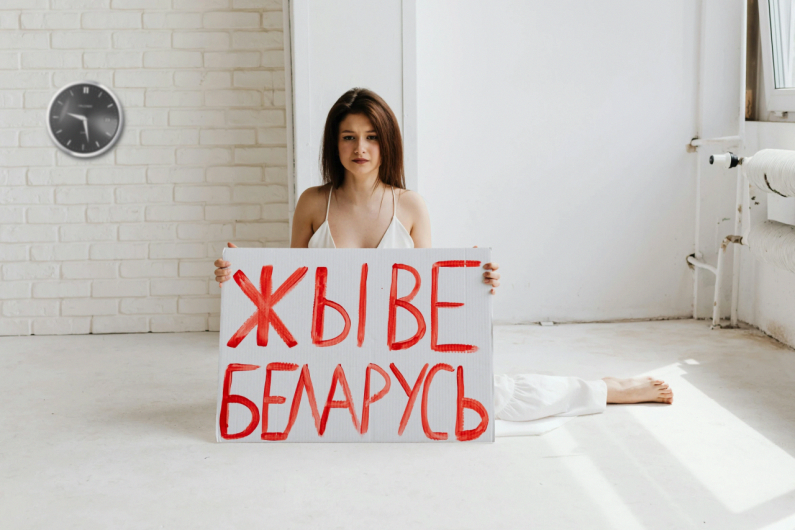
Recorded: 9,28
